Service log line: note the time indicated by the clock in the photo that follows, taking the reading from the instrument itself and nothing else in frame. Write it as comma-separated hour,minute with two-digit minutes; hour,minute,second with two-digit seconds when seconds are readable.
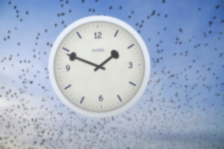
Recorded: 1,49
